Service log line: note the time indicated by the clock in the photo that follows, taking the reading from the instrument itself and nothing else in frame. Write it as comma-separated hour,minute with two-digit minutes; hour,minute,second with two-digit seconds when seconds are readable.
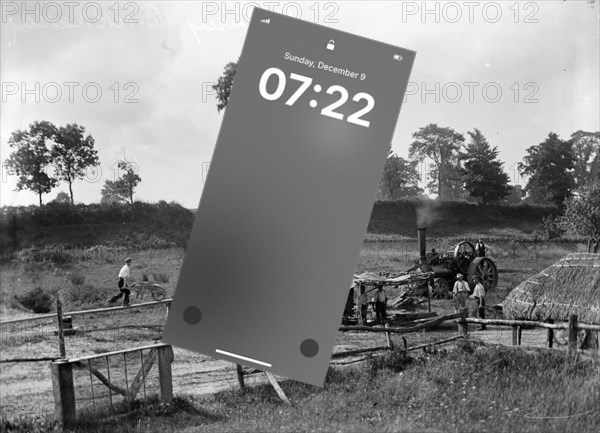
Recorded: 7,22
